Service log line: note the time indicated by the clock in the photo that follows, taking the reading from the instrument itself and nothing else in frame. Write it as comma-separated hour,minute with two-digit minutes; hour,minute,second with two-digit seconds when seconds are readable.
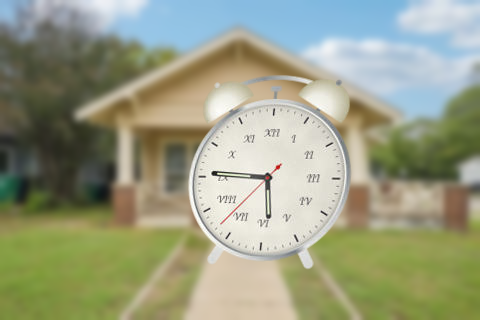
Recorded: 5,45,37
